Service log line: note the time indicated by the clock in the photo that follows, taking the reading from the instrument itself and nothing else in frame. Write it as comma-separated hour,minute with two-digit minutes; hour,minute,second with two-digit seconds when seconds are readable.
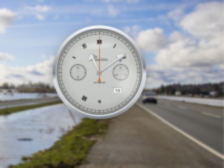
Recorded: 11,09
